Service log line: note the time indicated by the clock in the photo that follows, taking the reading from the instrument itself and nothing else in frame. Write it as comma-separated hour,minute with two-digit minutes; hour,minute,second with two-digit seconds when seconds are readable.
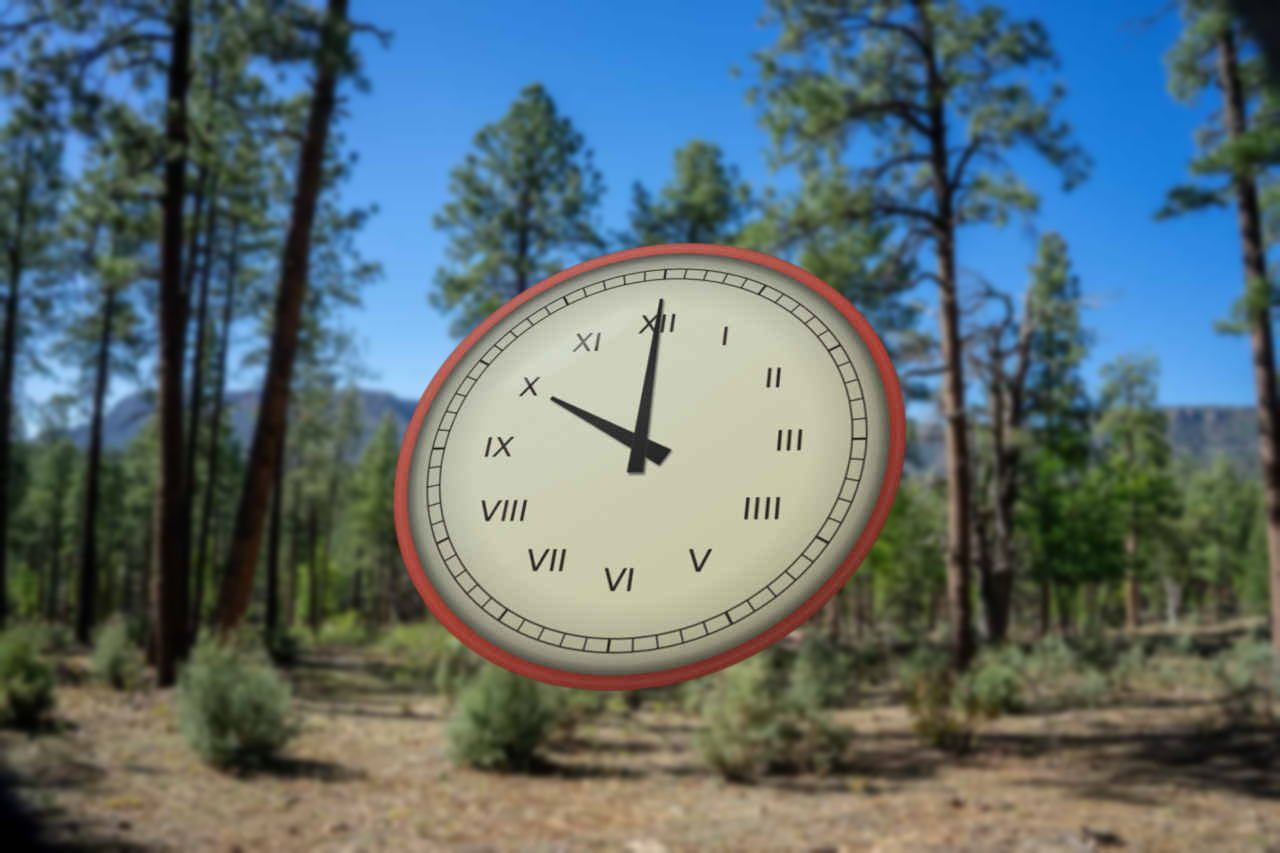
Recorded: 10,00
